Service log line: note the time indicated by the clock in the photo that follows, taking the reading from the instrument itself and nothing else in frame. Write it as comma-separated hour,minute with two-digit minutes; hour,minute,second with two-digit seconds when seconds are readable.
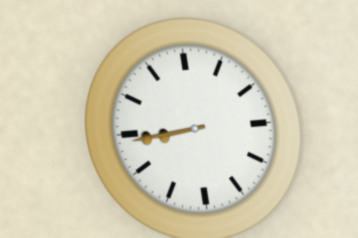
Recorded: 8,44
